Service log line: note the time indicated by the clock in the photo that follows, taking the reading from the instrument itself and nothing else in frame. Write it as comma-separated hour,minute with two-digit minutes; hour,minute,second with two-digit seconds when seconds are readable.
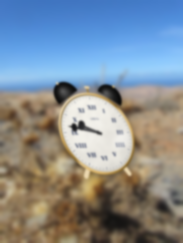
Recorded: 9,47
